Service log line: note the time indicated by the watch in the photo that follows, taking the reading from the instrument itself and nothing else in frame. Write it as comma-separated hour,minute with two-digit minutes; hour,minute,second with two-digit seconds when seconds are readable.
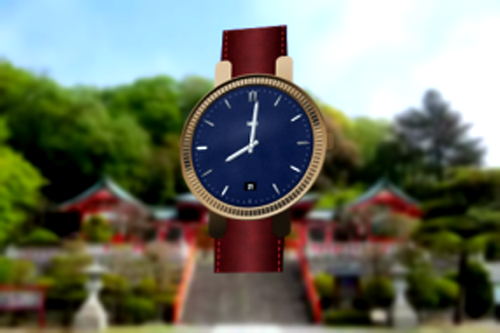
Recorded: 8,01
